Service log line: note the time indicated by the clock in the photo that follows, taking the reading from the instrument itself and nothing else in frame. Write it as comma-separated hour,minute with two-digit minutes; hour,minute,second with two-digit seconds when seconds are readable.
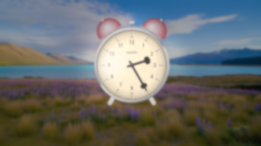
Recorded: 2,25
